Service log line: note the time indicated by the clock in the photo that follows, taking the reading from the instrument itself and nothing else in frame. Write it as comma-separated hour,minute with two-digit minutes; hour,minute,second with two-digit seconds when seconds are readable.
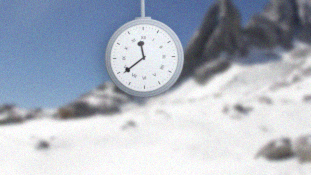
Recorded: 11,39
